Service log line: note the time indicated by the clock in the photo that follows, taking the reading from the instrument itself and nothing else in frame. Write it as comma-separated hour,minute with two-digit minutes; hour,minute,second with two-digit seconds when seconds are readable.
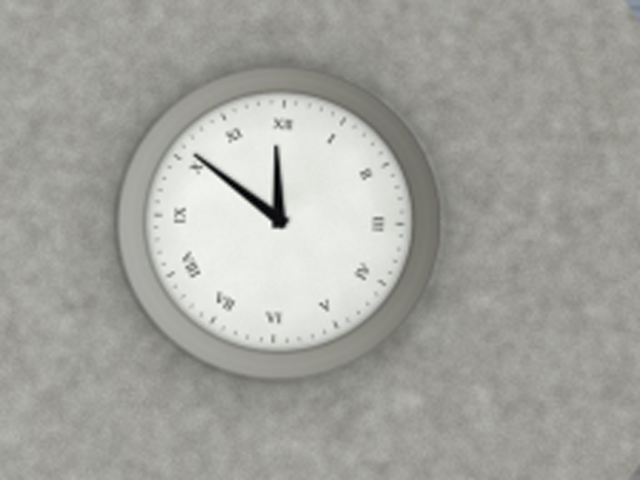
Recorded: 11,51
